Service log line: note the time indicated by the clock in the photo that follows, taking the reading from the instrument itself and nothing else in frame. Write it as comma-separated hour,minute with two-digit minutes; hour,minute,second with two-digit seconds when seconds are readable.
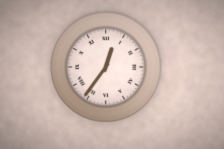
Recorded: 12,36
